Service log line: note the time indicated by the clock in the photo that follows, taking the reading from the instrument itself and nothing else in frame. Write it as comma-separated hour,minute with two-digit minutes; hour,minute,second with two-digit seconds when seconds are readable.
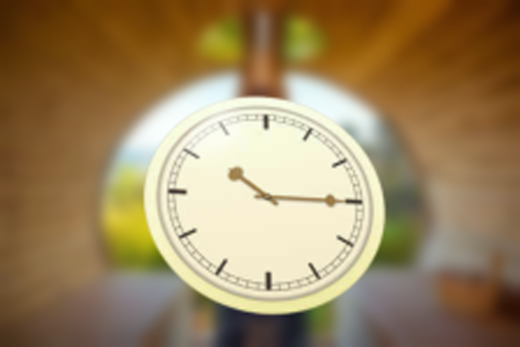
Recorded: 10,15
